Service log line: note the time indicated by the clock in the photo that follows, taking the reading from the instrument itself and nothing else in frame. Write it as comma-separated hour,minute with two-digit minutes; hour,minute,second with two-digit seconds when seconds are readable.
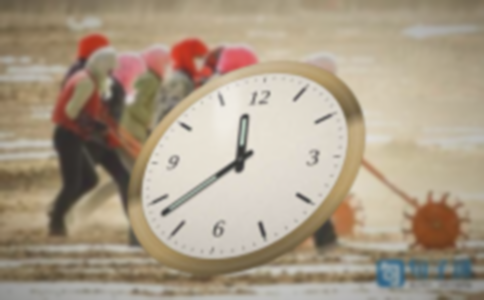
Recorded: 11,38
